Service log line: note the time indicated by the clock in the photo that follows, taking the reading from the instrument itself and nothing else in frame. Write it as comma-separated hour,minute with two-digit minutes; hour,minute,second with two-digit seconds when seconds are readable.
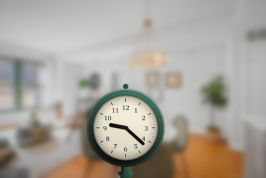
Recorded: 9,22
